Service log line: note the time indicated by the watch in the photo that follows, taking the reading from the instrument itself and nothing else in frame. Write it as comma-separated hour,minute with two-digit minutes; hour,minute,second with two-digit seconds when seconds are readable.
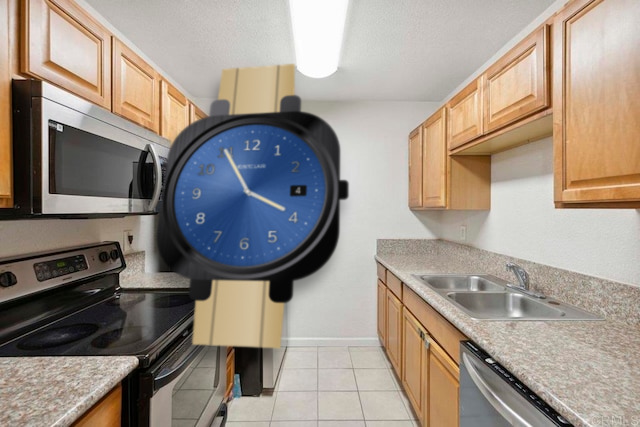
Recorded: 3,55
